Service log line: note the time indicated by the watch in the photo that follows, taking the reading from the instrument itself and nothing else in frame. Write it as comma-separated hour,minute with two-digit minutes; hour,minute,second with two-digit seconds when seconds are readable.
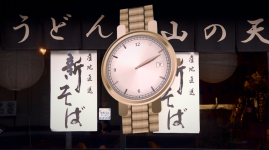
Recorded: 2,11
